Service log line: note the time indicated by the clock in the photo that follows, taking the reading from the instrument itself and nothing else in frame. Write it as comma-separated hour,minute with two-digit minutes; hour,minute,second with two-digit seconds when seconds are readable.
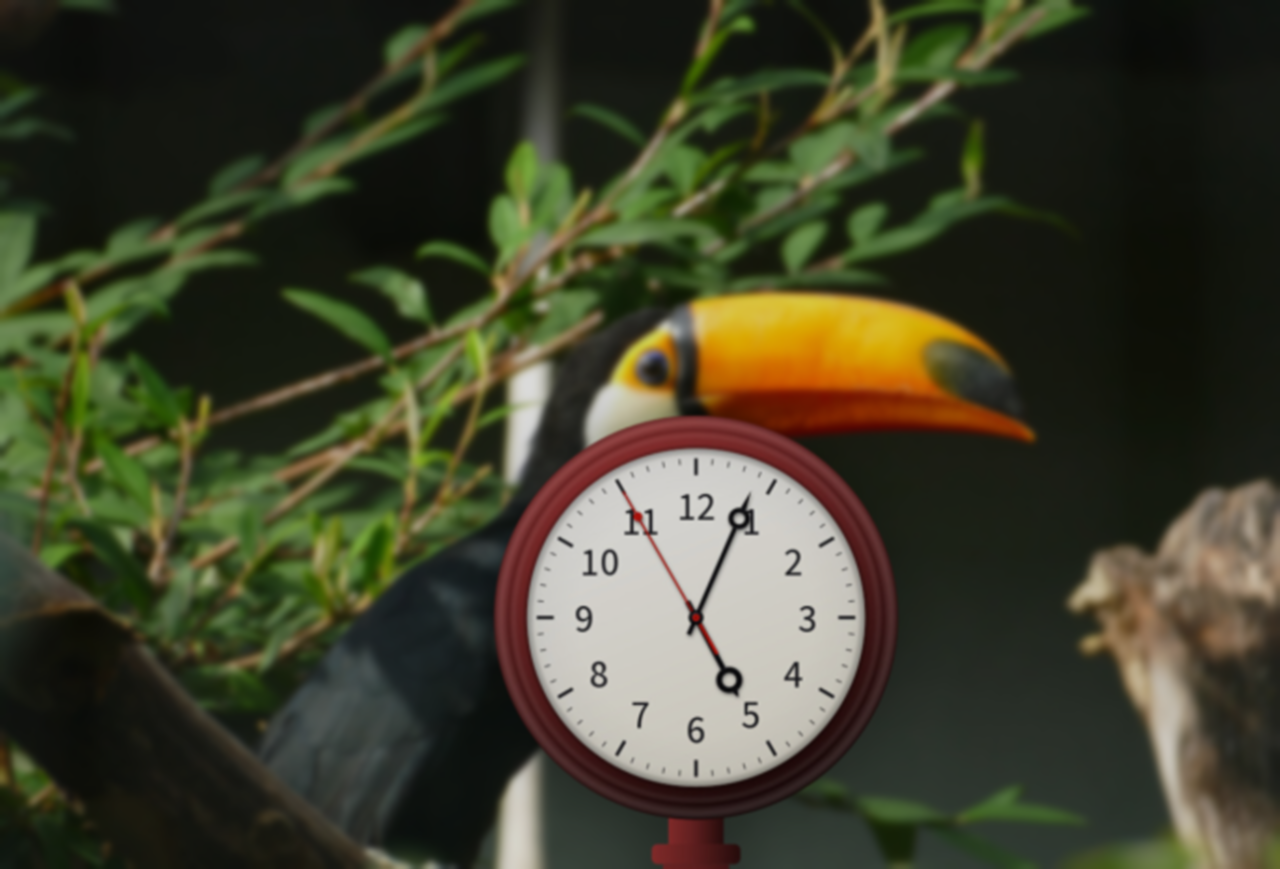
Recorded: 5,03,55
